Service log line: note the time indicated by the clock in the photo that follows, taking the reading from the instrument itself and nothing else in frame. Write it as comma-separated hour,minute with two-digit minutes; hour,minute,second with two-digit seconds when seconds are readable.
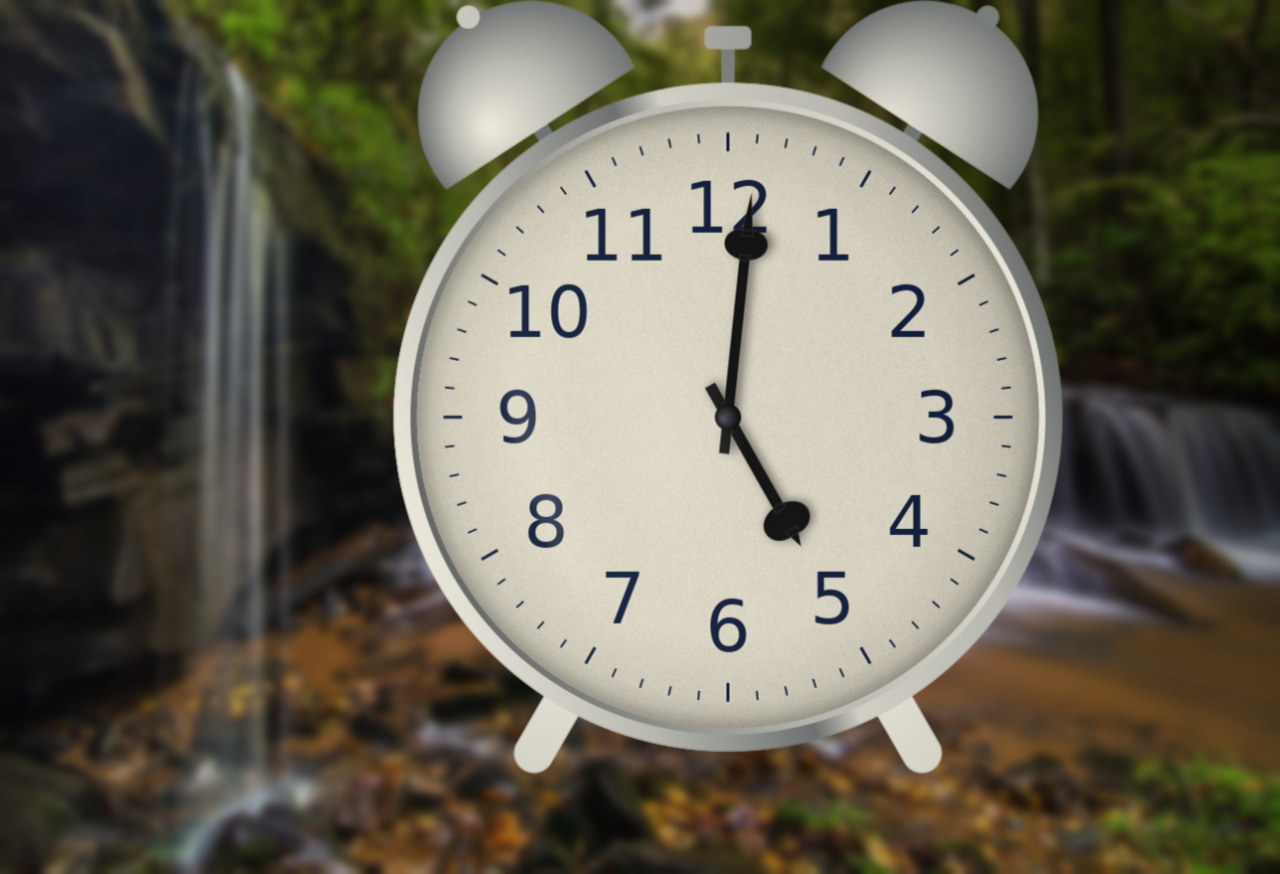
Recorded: 5,01
